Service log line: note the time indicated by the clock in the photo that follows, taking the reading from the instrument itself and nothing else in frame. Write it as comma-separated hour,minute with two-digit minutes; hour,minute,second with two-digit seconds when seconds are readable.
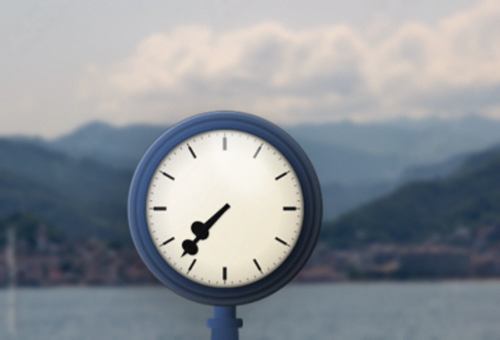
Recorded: 7,37
